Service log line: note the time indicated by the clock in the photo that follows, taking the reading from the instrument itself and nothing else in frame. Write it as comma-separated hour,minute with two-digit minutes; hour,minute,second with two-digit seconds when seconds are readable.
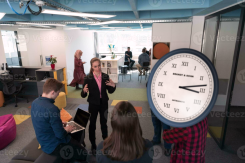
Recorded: 3,13
